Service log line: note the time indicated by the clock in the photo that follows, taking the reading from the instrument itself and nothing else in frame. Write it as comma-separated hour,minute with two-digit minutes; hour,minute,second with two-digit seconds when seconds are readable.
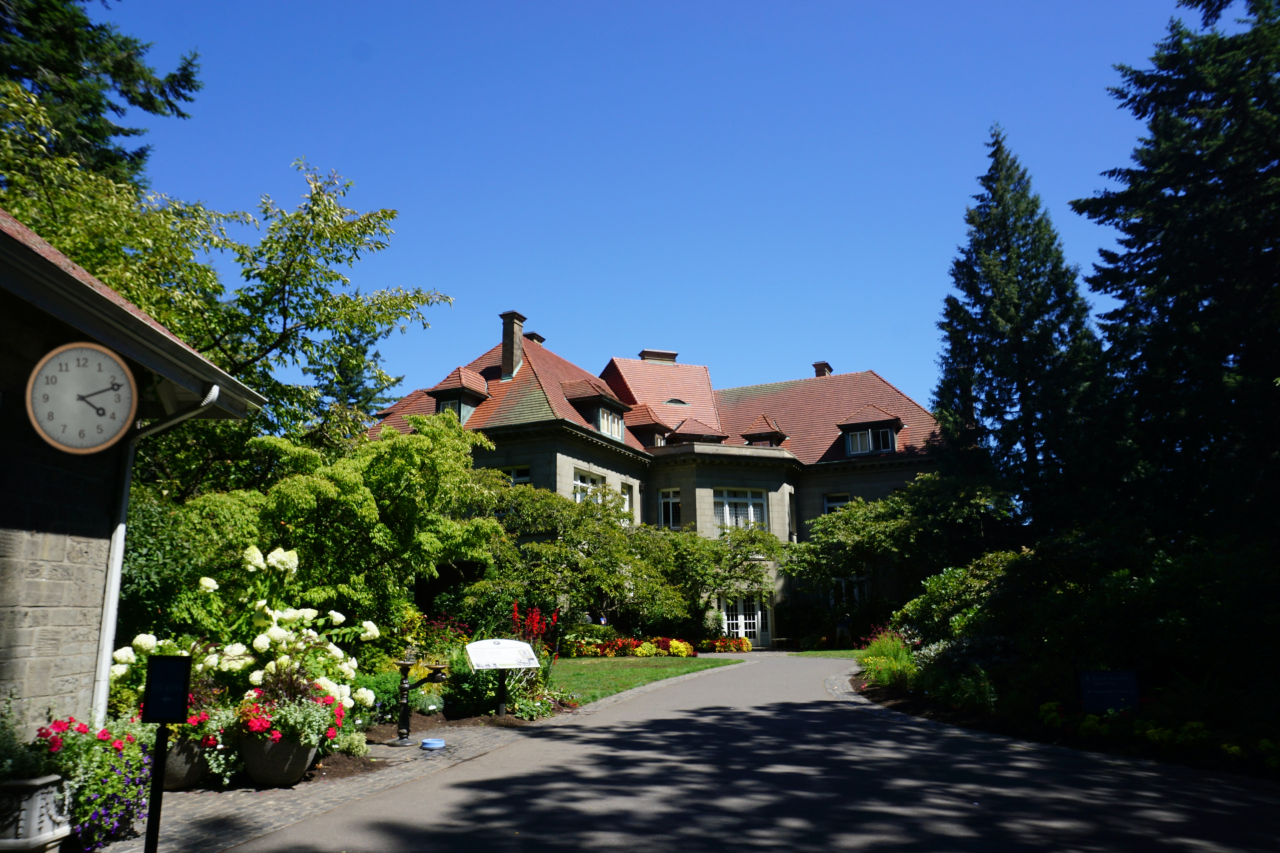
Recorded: 4,12
